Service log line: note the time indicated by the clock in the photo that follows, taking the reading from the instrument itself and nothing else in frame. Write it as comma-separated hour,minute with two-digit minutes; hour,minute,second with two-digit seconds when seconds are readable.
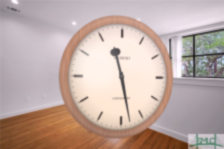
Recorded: 11,28
